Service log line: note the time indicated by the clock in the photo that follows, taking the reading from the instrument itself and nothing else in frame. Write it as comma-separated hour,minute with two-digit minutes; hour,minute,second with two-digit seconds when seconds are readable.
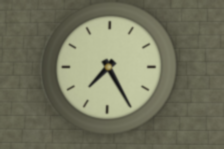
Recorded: 7,25
